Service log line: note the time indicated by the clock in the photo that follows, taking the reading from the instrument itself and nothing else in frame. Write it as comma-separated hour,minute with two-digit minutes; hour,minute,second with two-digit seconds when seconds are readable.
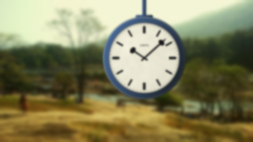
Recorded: 10,08
